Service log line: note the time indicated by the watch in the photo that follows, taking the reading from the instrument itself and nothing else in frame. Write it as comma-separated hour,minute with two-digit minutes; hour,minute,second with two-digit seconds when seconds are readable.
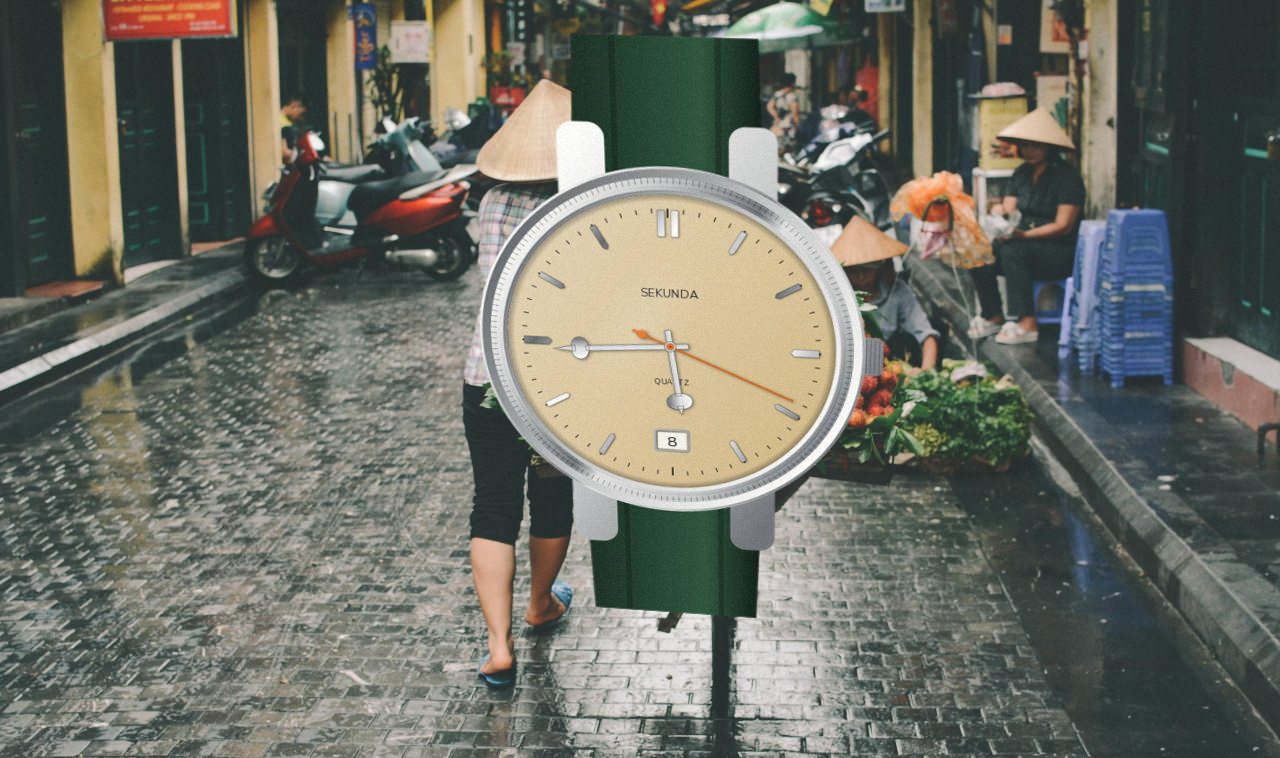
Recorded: 5,44,19
